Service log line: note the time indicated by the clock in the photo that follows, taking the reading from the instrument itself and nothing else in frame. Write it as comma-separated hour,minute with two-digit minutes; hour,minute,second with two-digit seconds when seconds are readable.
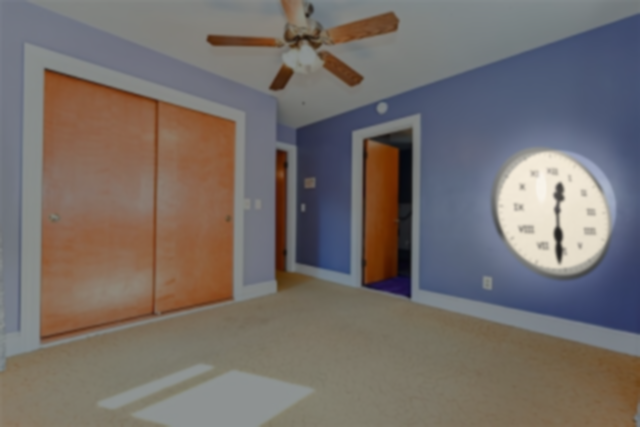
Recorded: 12,31
